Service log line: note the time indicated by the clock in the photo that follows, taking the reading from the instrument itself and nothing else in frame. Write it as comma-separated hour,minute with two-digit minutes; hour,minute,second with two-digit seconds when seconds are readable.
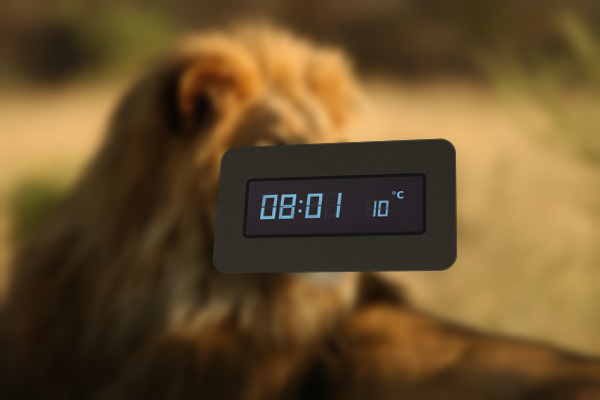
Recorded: 8,01
